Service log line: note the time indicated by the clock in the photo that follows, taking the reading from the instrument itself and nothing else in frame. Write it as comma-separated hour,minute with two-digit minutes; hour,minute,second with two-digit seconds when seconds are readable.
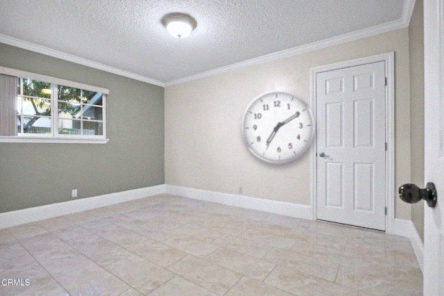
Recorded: 7,10
